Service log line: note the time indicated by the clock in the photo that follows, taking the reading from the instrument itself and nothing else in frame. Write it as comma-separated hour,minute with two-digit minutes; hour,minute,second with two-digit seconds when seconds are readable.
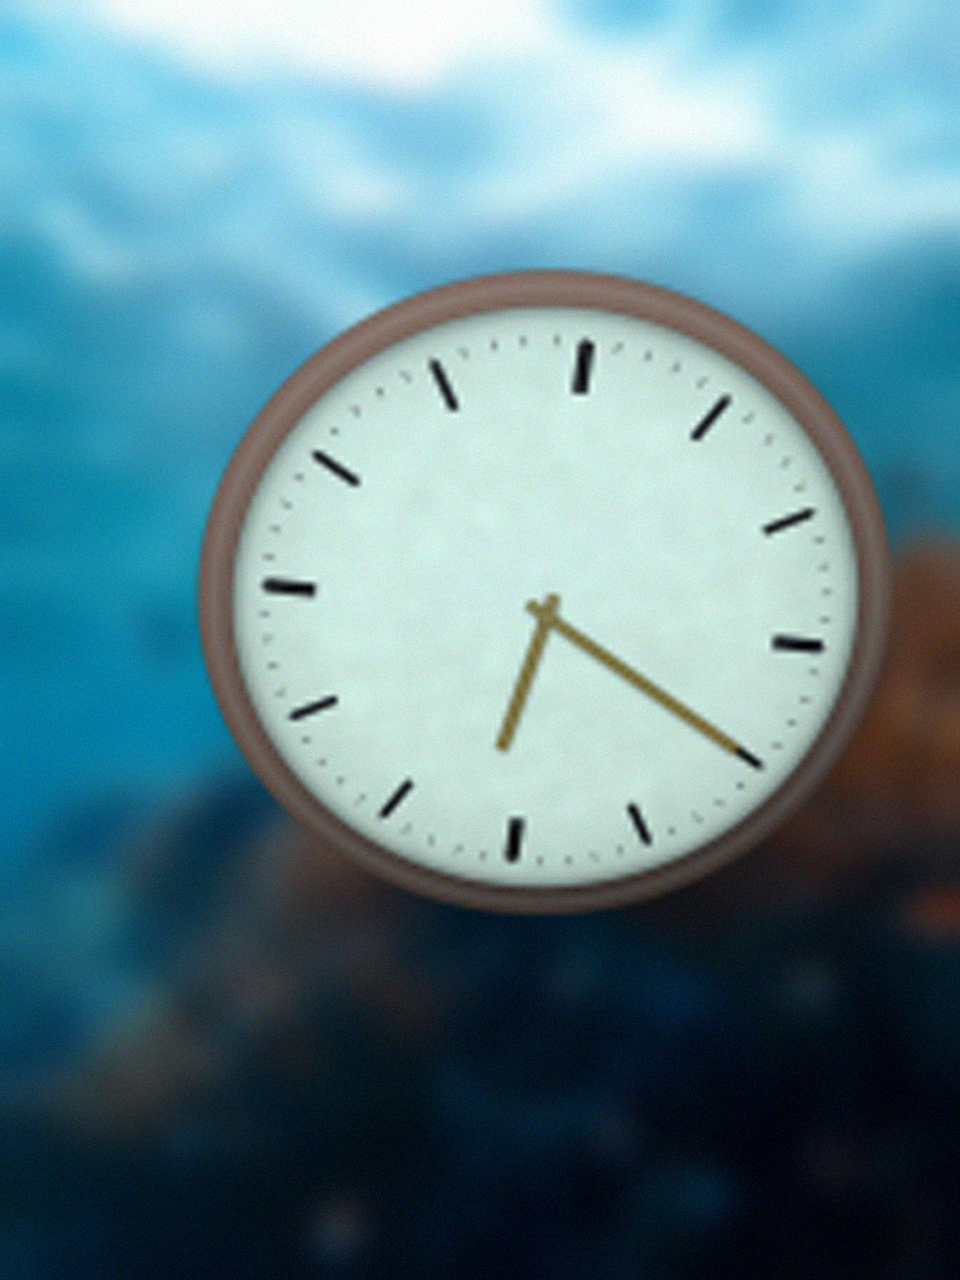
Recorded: 6,20
